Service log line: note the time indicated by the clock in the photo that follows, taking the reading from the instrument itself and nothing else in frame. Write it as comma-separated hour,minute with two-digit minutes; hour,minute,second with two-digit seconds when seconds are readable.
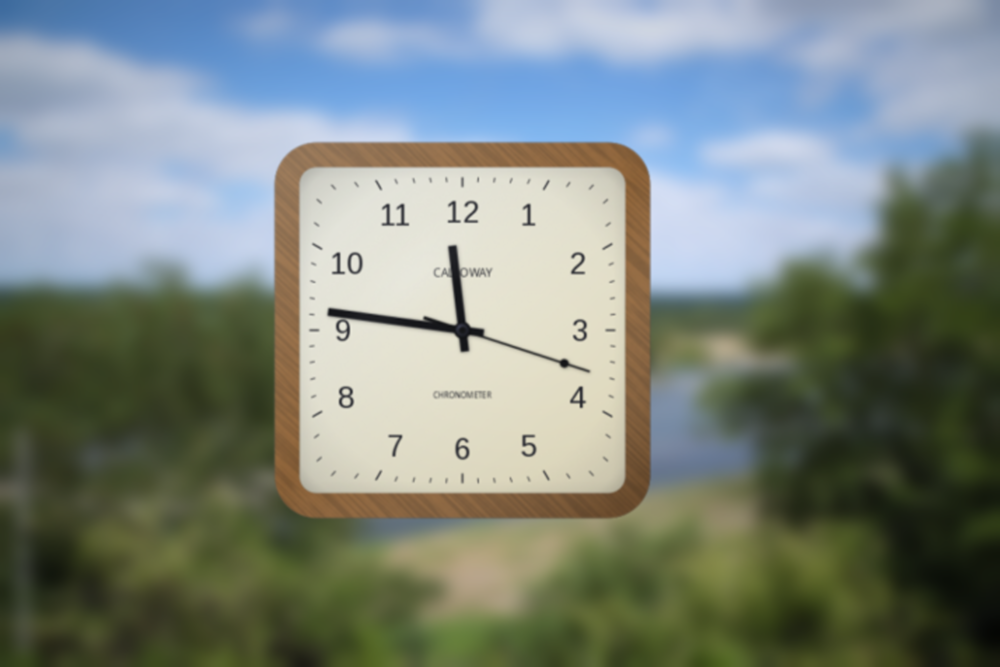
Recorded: 11,46,18
